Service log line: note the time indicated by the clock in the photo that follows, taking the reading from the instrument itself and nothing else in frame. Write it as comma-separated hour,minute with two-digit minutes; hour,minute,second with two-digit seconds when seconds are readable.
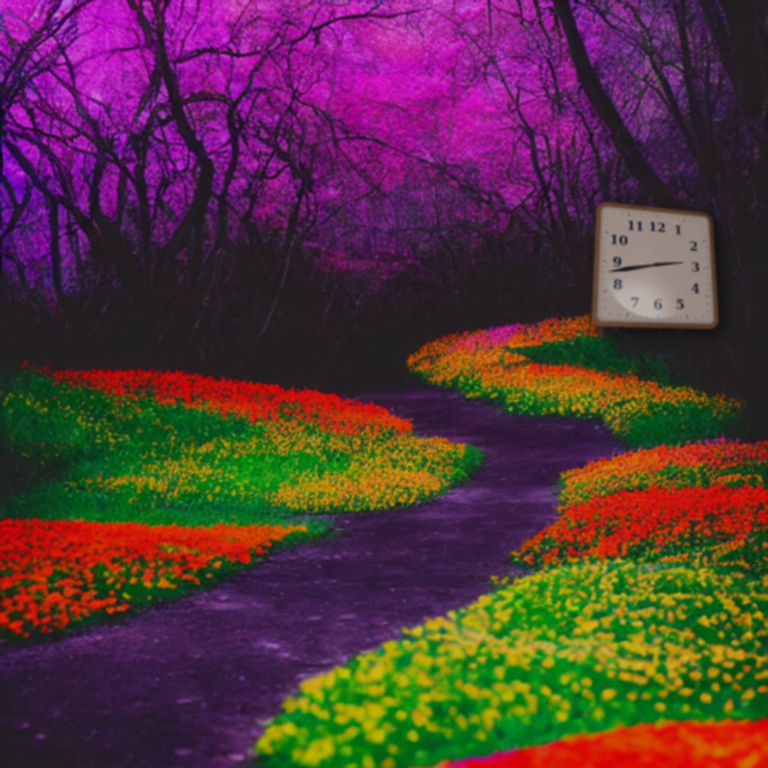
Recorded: 2,43
